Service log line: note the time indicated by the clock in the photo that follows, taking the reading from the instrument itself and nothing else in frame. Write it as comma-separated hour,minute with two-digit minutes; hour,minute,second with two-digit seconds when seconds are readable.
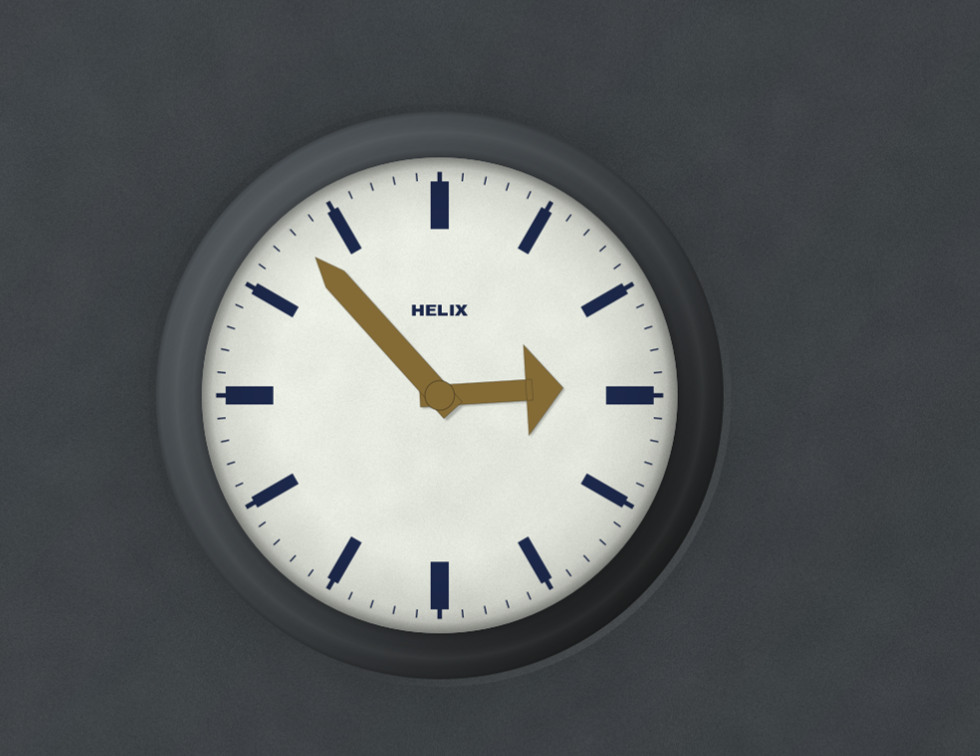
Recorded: 2,53
